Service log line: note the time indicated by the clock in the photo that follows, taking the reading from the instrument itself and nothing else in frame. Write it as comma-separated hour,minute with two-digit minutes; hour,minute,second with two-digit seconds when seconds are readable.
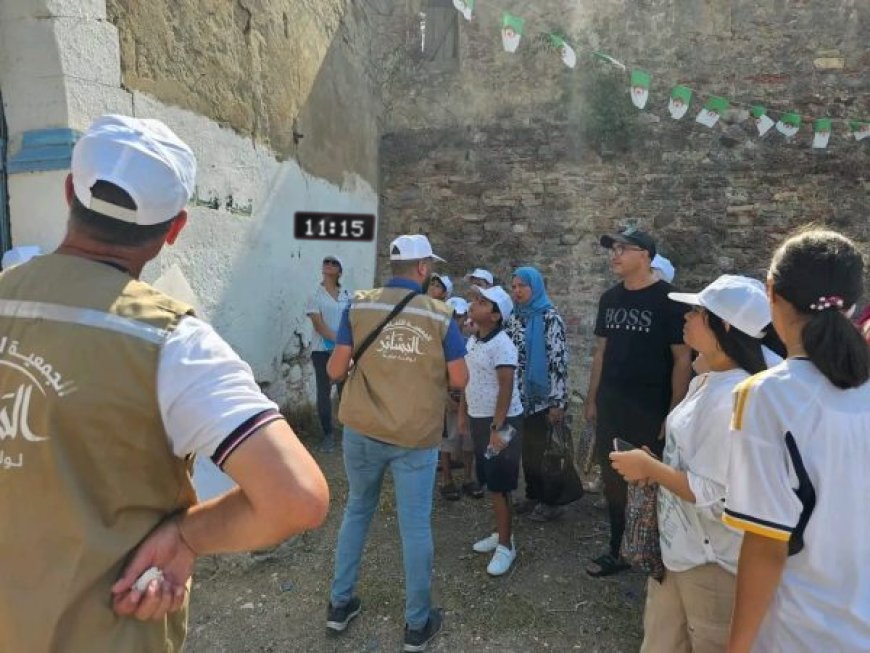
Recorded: 11,15
